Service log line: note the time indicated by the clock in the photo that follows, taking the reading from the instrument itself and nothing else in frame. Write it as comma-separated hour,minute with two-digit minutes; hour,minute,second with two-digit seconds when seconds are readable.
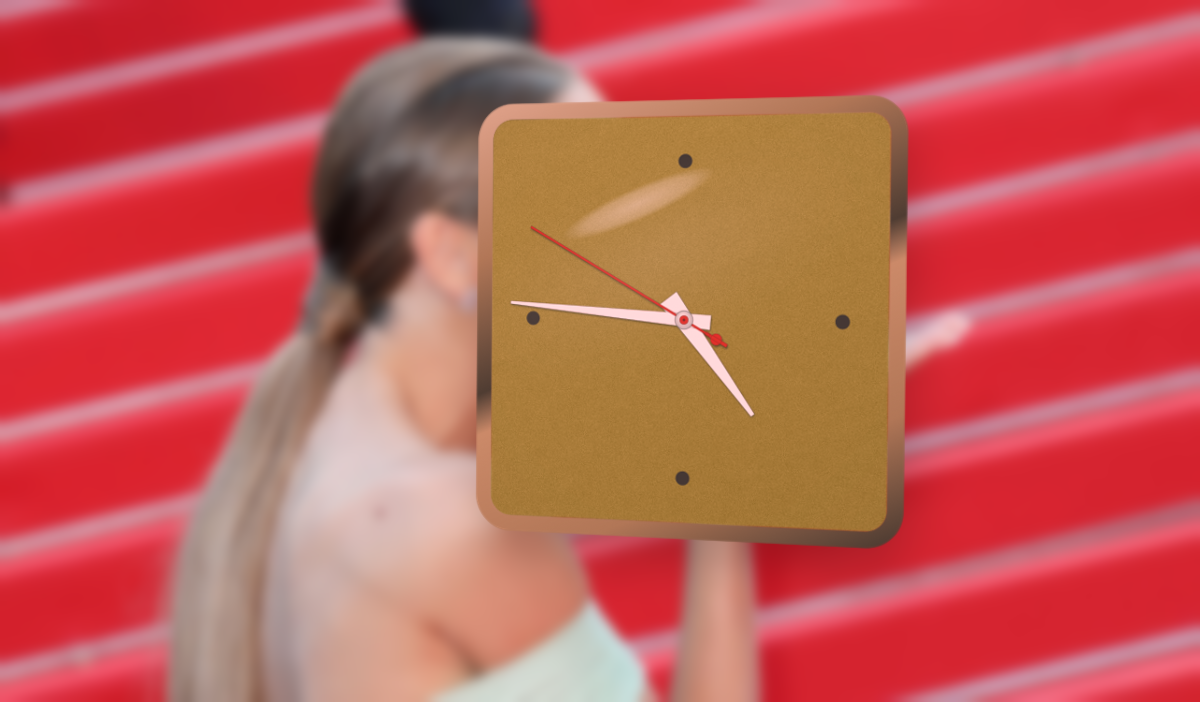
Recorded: 4,45,50
